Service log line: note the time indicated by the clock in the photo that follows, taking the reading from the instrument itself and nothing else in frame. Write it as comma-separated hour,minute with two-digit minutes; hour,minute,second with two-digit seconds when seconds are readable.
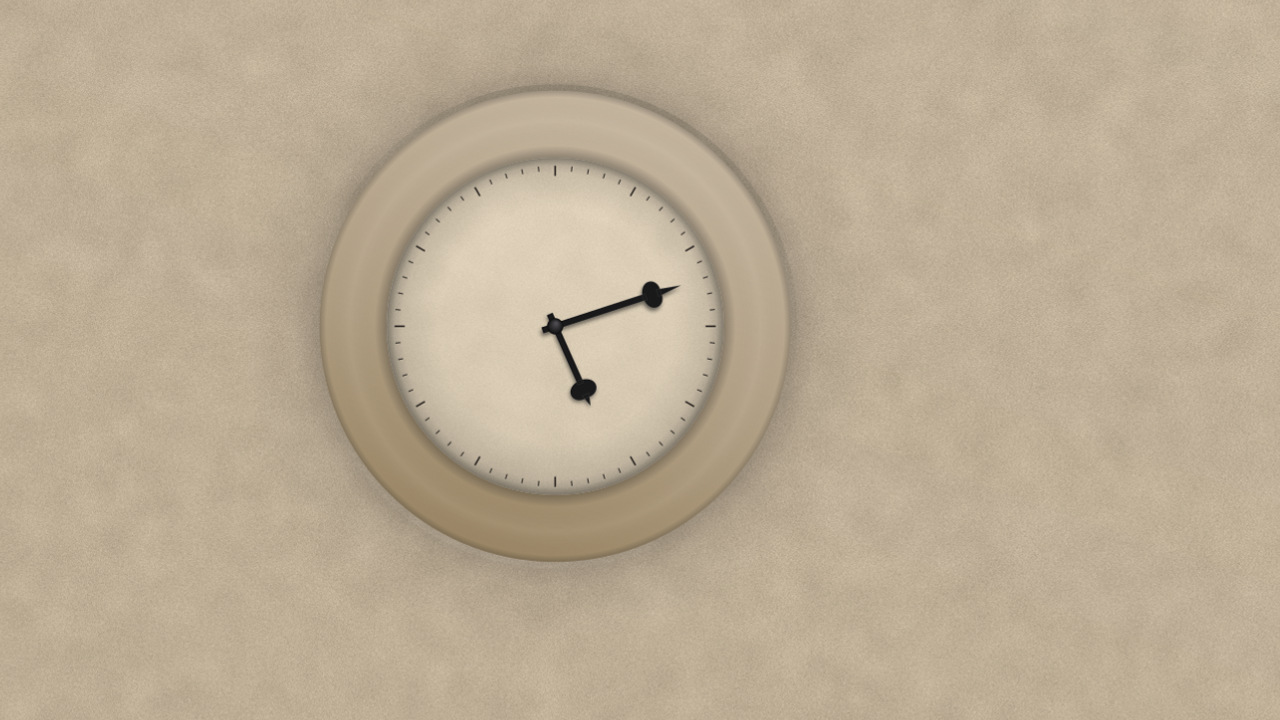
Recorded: 5,12
